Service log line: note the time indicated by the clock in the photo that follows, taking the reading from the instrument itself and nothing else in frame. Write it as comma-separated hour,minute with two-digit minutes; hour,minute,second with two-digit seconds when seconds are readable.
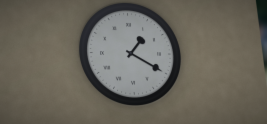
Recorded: 1,20
